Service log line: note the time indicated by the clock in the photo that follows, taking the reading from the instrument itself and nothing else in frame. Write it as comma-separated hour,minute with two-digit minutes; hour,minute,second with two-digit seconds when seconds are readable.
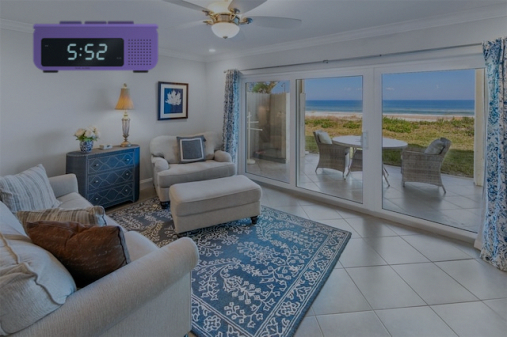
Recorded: 5,52
